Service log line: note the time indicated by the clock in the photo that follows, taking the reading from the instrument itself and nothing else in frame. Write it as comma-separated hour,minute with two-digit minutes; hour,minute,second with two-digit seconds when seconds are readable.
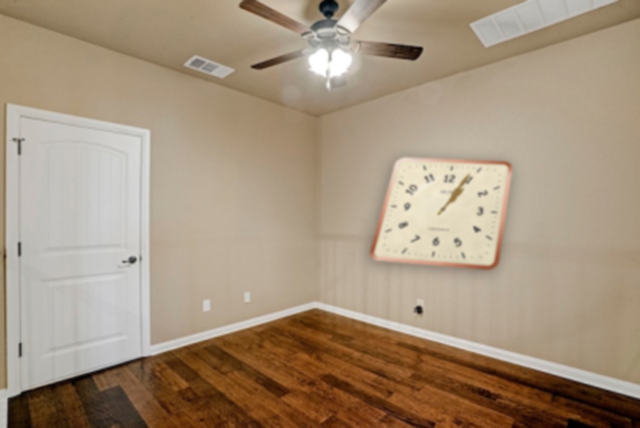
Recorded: 1,04
